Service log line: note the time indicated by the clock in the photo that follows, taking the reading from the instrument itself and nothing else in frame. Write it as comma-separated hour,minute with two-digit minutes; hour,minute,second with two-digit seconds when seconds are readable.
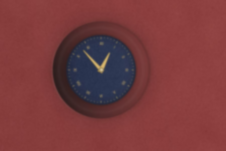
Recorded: 12,53
